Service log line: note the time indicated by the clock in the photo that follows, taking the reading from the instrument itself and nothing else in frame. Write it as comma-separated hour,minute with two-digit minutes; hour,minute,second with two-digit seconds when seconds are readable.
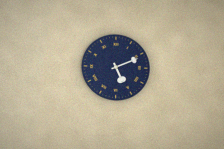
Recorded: 5,11
